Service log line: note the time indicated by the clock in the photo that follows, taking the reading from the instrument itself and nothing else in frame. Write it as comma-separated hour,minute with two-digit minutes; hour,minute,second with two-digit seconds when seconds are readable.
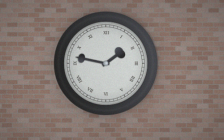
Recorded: 1,47
